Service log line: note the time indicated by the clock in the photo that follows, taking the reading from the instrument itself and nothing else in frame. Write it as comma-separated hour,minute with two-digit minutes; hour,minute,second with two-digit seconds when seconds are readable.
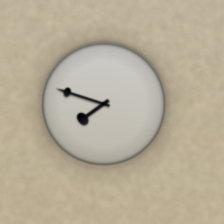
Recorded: 7,48
